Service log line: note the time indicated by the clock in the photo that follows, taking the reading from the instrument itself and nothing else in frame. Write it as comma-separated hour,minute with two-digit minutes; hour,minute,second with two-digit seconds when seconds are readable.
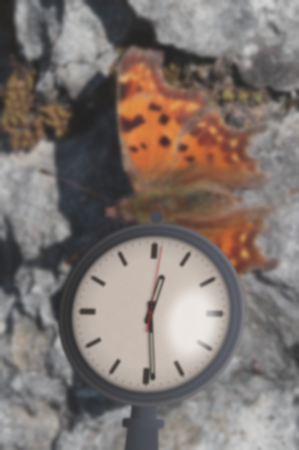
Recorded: 12,29,01
